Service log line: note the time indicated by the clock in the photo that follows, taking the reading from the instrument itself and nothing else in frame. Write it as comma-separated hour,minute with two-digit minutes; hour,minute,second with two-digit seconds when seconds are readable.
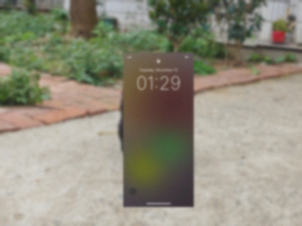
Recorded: 1,29
